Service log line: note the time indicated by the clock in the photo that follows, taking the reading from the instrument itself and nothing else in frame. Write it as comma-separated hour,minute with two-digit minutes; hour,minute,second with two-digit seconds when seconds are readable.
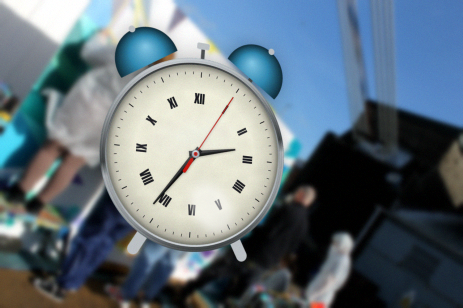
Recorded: 2,36,05
